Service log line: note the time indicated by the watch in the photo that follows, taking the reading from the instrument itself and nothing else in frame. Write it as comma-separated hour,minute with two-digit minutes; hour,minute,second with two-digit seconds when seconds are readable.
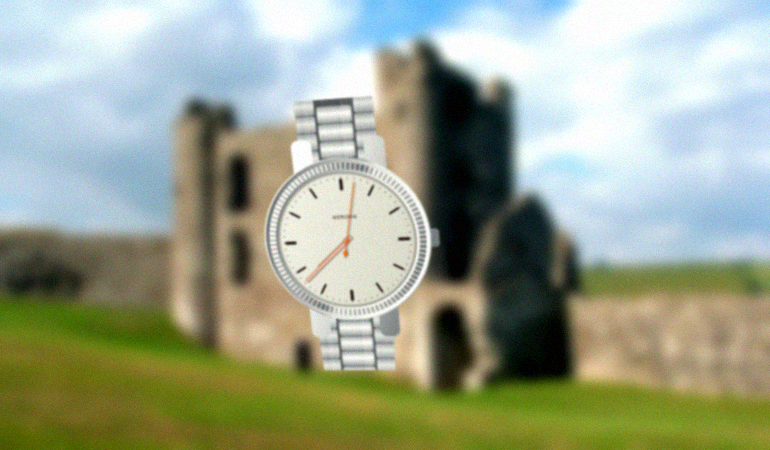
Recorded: 7,38,02
